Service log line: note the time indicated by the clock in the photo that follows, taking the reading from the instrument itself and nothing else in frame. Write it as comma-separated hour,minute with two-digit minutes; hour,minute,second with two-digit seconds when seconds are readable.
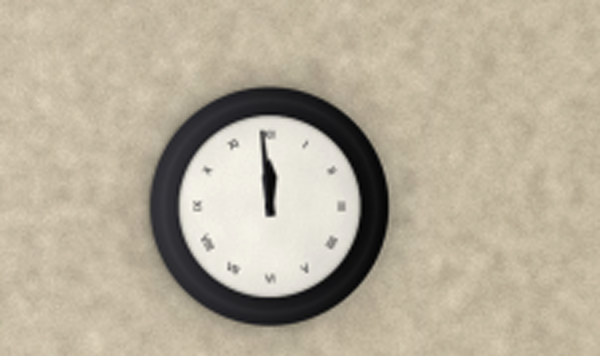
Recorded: 11,59
